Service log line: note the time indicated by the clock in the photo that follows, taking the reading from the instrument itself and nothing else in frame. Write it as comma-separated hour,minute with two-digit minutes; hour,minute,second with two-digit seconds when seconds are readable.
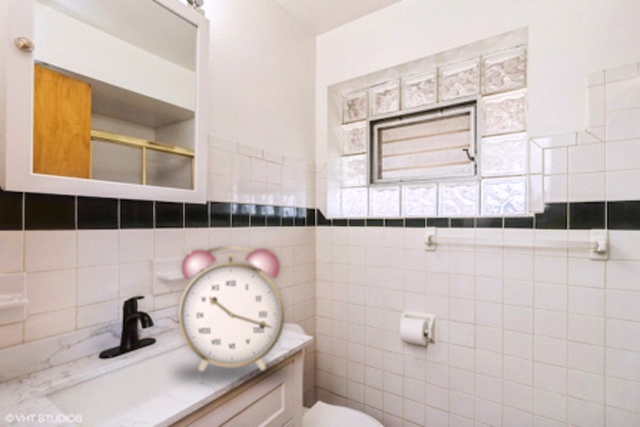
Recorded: 10,18
